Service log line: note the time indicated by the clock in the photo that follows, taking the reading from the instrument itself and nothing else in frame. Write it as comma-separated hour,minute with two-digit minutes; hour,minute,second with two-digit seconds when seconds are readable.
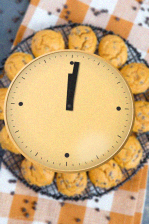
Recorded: 12,01
